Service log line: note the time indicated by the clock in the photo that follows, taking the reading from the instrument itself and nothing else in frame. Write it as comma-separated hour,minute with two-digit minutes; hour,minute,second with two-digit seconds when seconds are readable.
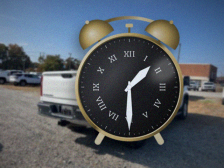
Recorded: 1,30
